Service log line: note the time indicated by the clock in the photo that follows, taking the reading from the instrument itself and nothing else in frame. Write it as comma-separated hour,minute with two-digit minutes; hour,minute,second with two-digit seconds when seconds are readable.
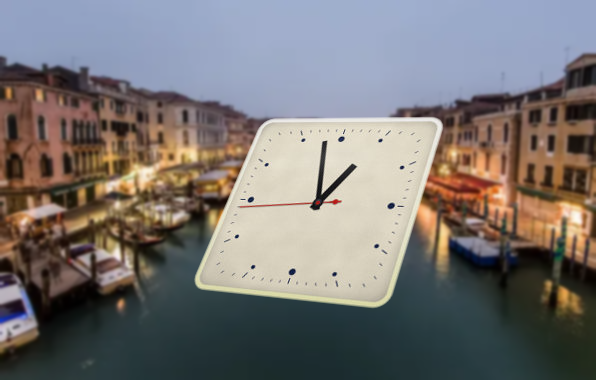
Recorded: 12,57,44
